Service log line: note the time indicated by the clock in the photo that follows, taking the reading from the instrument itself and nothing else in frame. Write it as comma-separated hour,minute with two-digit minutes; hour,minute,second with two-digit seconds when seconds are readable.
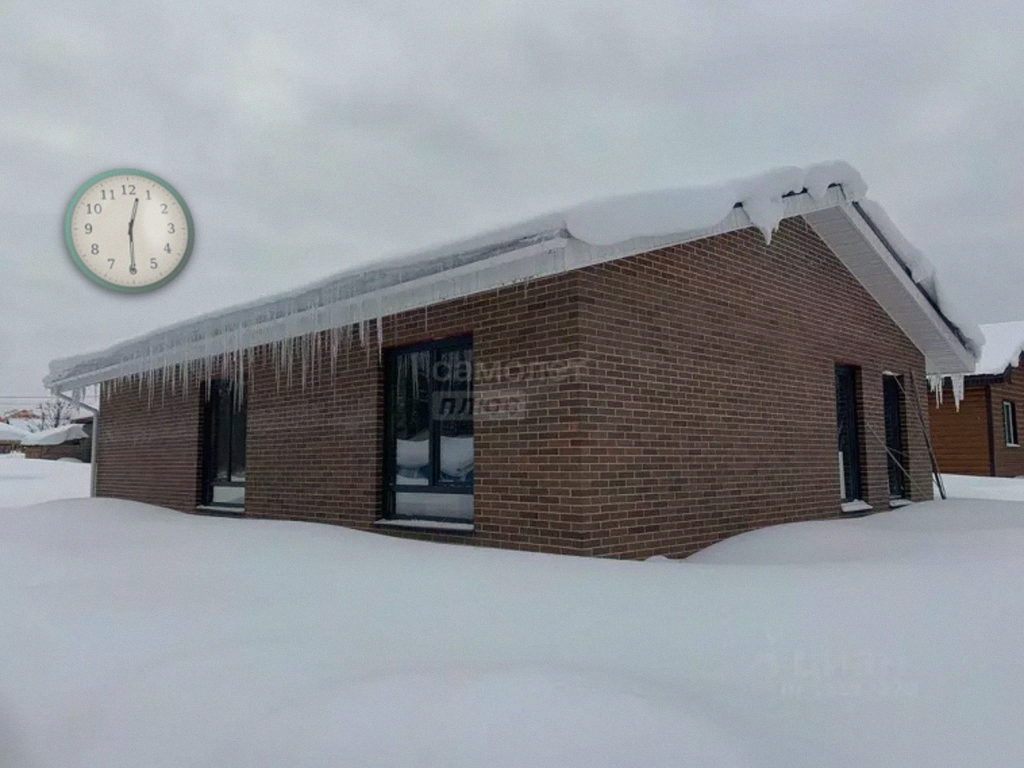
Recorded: 12,30
